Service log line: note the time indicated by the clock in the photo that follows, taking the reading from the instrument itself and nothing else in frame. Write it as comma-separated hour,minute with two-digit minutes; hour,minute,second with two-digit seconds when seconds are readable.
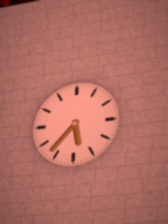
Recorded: 5,37
